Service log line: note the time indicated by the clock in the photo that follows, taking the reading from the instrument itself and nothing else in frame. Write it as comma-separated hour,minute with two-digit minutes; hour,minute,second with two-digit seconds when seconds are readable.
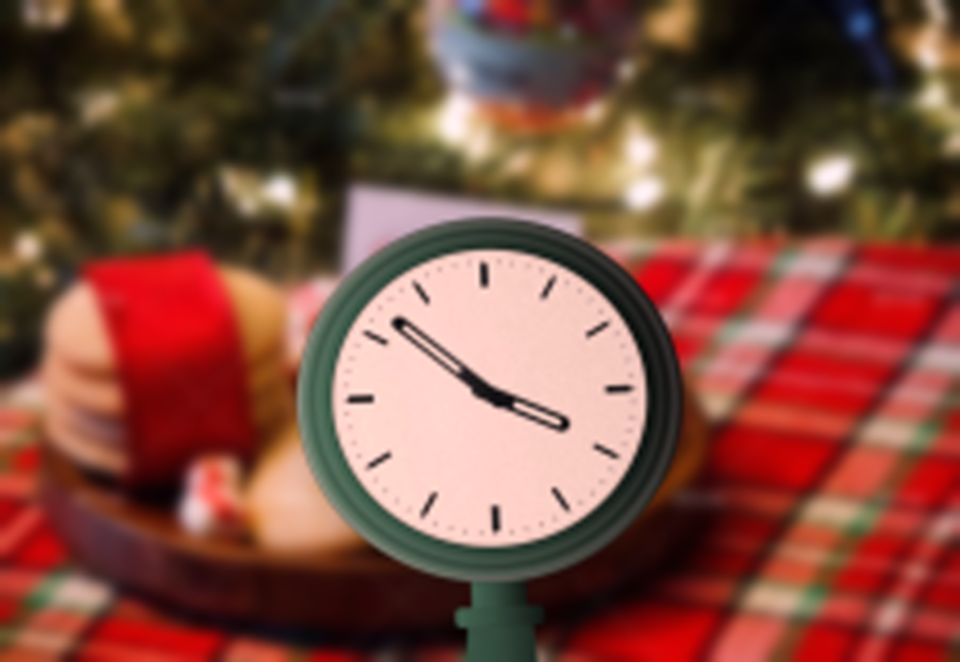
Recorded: 3,52
